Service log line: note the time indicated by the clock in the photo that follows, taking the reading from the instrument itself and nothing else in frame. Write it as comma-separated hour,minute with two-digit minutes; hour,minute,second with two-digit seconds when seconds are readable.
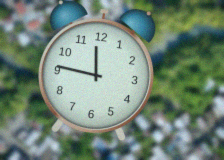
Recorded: 11,46
